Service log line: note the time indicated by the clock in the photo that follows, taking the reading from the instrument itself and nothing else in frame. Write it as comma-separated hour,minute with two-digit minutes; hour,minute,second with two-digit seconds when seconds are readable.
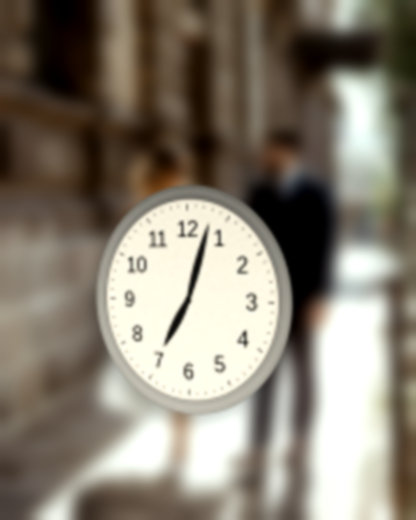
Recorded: 7,03
